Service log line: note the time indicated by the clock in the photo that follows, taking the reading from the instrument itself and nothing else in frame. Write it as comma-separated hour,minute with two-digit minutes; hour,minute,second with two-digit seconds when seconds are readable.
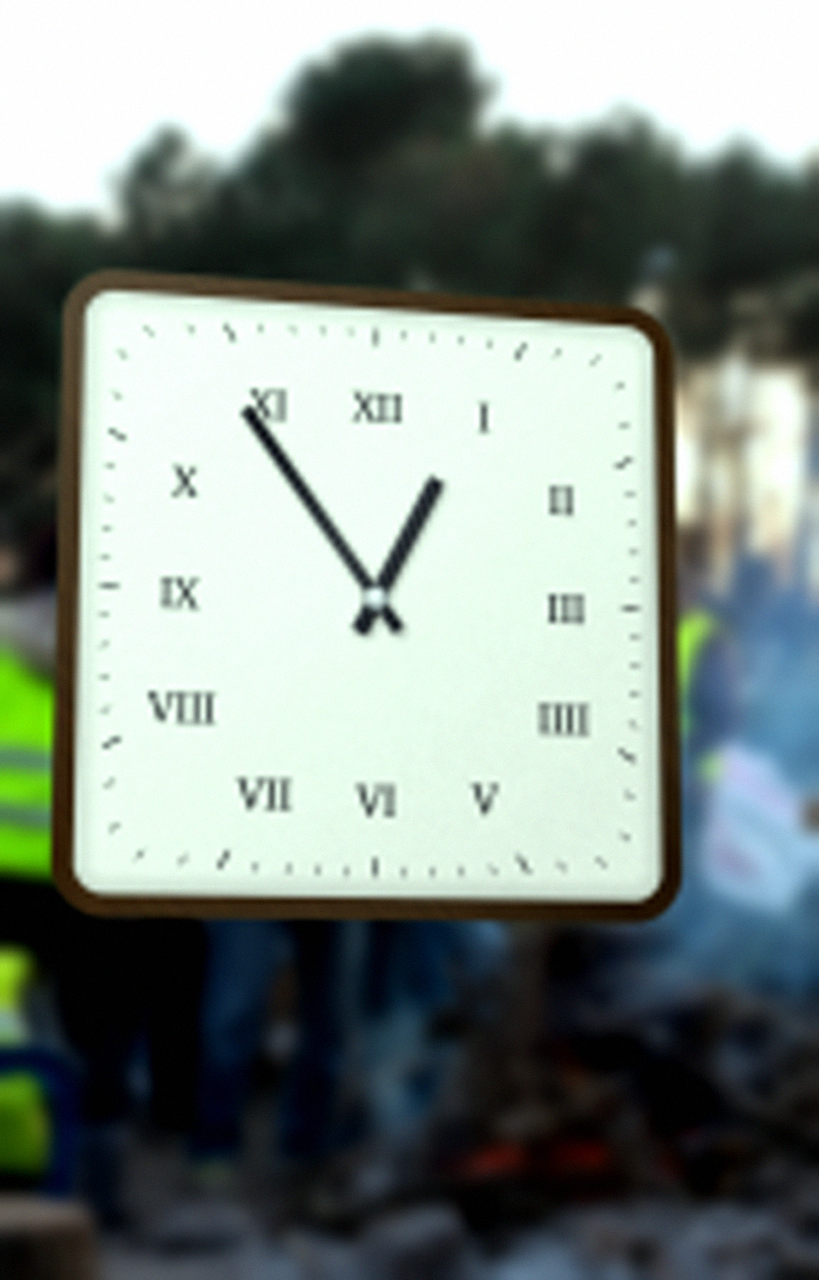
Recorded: 12,54
